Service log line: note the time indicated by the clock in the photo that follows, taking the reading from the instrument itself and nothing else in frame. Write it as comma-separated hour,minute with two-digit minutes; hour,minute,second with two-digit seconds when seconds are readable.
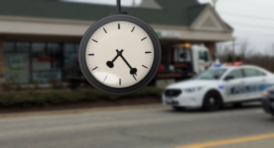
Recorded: 7,24
